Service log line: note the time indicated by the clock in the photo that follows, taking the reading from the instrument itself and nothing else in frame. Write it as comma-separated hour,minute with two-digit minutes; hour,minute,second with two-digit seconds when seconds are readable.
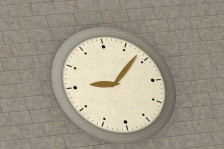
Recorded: 9,08
